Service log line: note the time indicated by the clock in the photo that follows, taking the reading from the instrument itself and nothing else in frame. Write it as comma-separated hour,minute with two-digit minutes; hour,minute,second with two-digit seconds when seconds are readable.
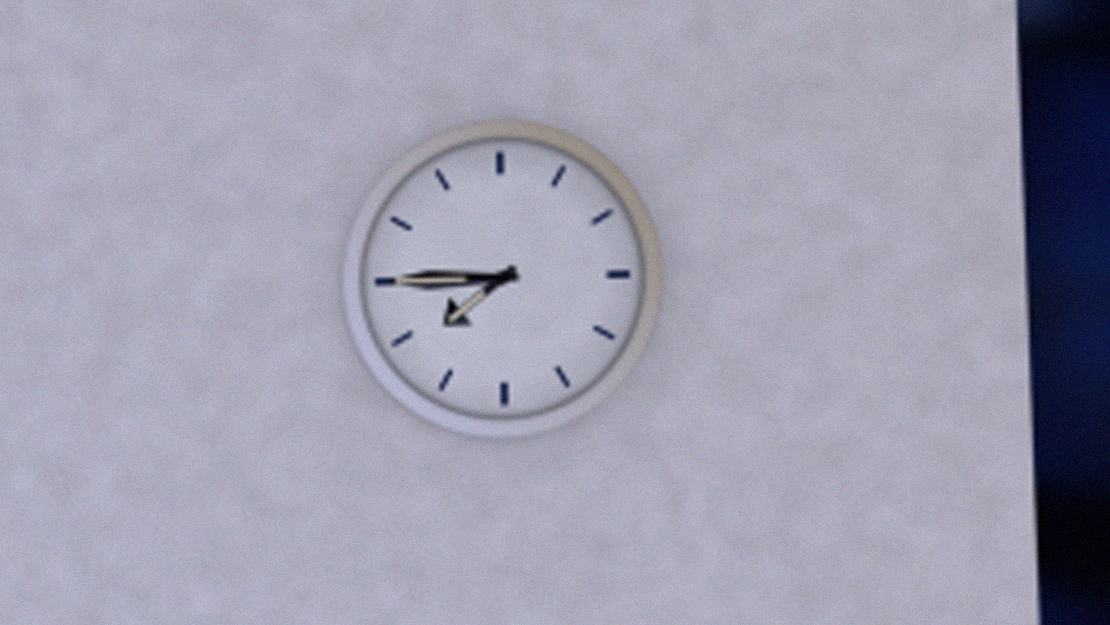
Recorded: 7,45
